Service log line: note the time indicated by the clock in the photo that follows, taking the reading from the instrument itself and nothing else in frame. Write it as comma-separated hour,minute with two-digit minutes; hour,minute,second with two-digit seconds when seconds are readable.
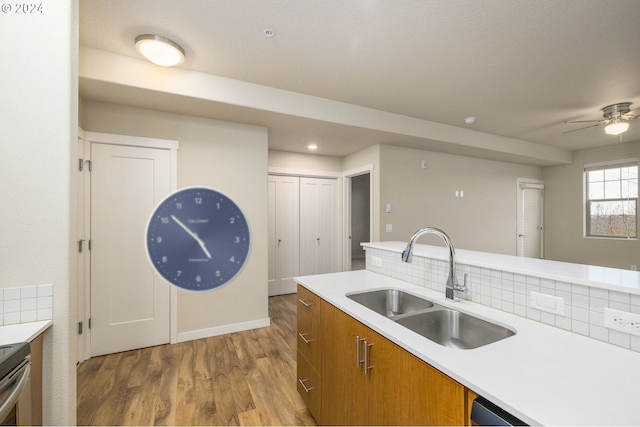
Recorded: 4,52
